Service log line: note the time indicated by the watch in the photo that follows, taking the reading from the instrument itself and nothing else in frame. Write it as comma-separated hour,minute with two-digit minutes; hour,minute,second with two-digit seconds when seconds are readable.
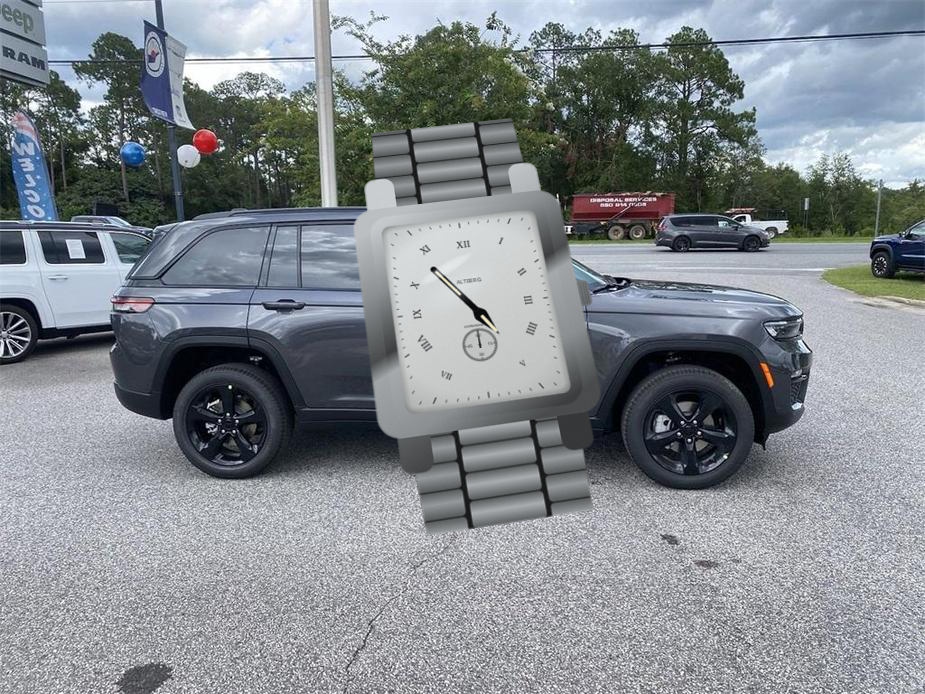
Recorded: 4,54
